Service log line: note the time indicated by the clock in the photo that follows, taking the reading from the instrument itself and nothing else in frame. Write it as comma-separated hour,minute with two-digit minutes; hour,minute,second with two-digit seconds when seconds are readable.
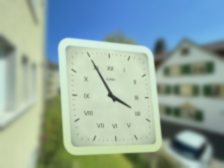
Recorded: 3,55
